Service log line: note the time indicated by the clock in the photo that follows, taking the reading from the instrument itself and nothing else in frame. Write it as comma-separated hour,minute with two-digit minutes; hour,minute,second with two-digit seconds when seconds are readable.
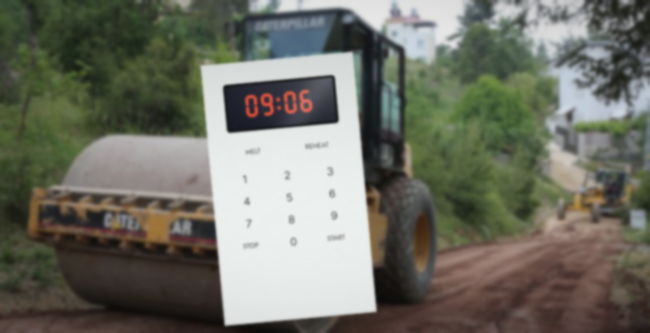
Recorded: 9,06
